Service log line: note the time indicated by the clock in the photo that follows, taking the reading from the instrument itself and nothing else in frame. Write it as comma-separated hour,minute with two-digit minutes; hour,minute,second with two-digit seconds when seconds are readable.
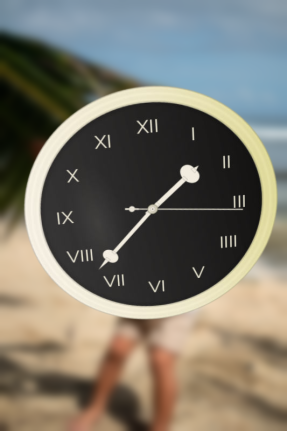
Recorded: 1,37,16
